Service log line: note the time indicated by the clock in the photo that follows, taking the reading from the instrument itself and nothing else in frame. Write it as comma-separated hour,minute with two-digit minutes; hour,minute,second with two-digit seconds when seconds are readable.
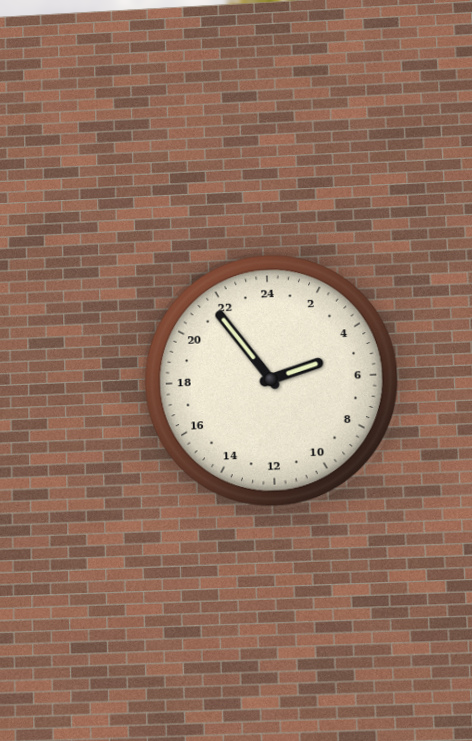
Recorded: 4,54
